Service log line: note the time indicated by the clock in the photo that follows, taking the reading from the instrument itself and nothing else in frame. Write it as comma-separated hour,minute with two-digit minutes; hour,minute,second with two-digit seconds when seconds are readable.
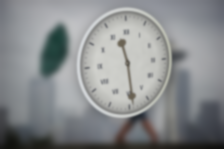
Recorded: 11,29
